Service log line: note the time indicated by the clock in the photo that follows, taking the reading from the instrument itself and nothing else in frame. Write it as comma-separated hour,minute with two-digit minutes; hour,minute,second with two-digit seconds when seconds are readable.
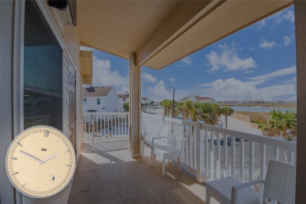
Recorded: 1,48
